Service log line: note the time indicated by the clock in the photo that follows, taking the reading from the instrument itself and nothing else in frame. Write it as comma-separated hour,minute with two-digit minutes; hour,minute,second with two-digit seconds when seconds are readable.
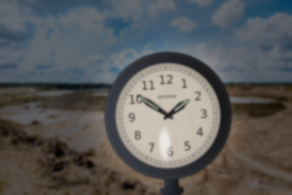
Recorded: 1,51
